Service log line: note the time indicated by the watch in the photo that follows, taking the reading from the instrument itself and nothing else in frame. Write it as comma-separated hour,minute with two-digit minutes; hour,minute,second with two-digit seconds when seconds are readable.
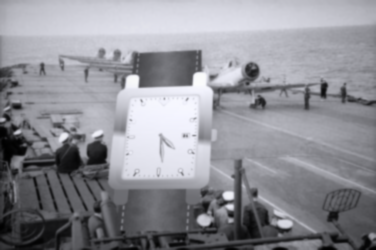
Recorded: 4,29
